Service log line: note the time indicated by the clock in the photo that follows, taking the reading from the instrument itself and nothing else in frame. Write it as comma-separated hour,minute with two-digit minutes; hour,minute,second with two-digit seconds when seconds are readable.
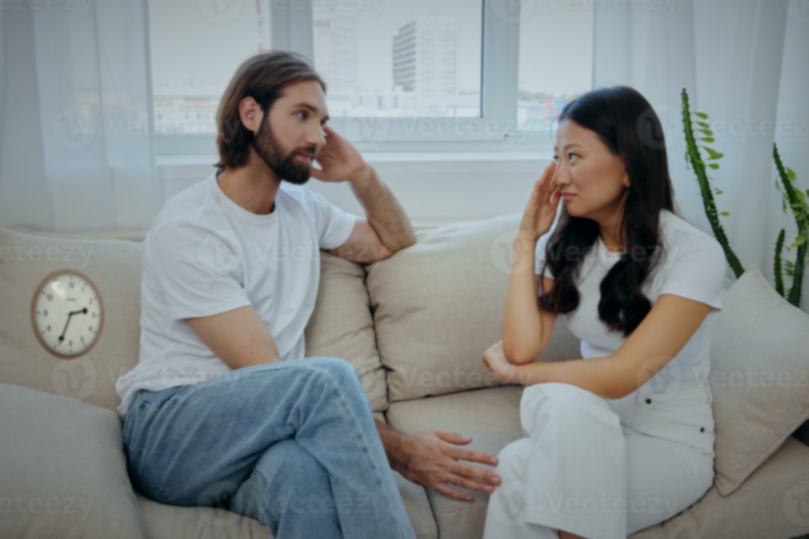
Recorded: 2,34
